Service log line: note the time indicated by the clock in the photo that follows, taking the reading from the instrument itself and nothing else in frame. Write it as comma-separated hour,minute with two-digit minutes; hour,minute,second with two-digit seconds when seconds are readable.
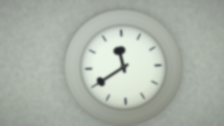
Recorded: 11,40
